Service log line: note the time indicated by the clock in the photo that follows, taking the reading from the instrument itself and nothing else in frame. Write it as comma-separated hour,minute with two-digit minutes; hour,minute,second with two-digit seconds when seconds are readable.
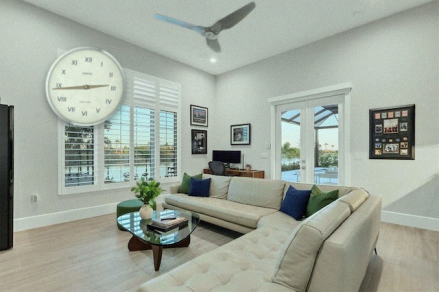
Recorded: 2,44
